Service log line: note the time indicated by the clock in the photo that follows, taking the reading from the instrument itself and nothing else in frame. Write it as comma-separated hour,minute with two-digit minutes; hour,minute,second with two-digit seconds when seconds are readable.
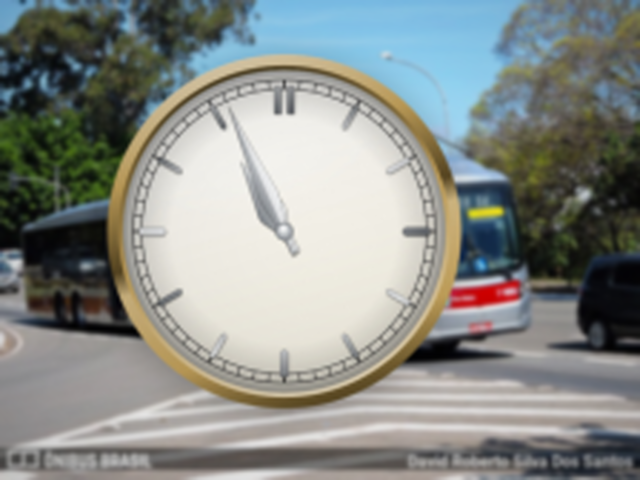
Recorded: 10,56
